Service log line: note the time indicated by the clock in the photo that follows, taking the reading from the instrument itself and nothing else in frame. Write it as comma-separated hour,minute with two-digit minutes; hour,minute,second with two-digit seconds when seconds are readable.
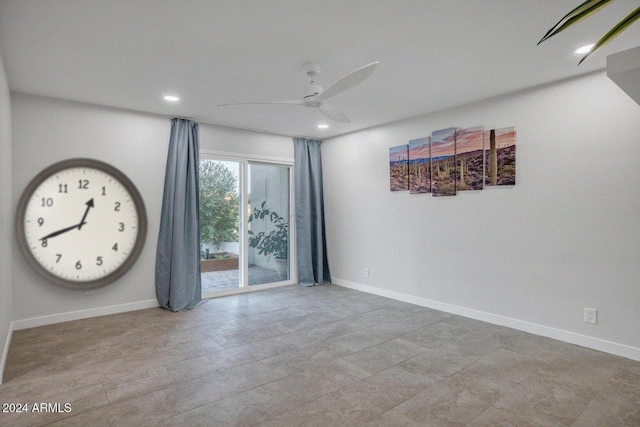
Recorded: 12,41
